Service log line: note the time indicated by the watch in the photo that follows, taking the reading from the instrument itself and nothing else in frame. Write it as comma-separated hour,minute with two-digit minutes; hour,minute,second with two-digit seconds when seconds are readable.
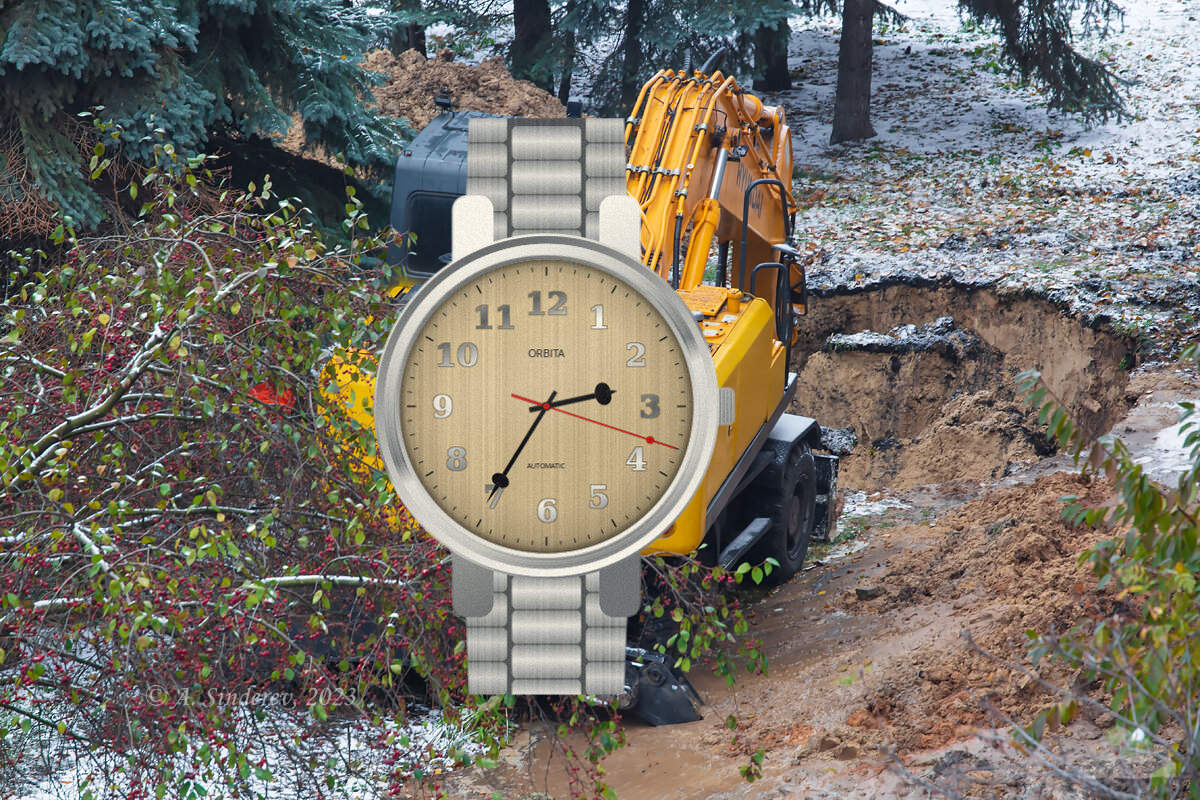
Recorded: 2,35,18
